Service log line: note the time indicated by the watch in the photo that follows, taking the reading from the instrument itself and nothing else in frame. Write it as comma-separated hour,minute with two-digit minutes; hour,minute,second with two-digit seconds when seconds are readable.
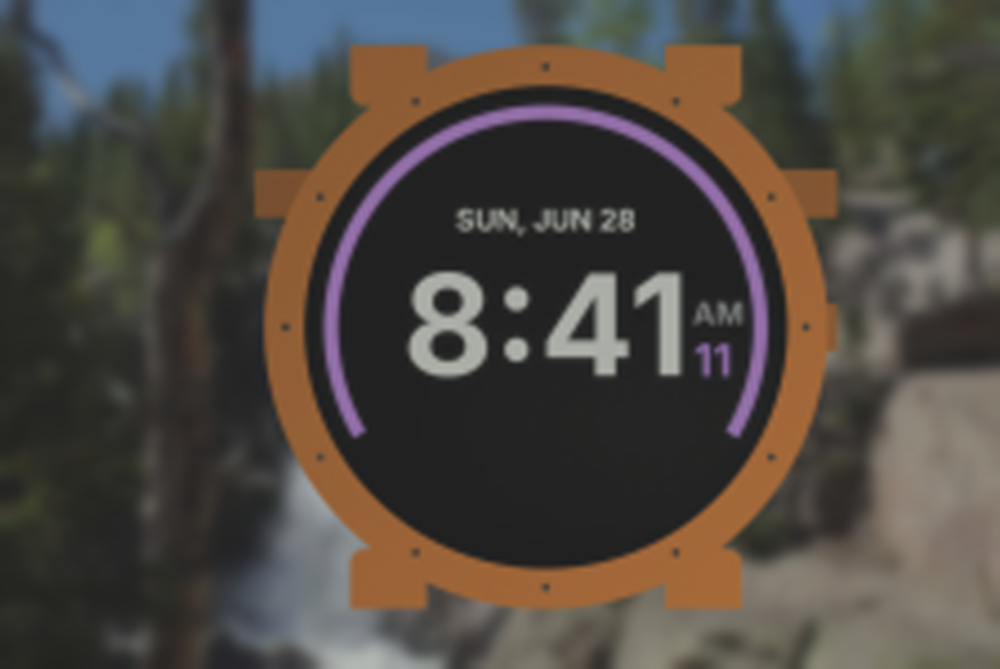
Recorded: 8,41,11
